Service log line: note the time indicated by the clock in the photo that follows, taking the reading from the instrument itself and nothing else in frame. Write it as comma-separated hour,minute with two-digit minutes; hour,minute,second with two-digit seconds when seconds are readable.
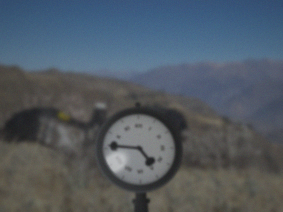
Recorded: 4,46
